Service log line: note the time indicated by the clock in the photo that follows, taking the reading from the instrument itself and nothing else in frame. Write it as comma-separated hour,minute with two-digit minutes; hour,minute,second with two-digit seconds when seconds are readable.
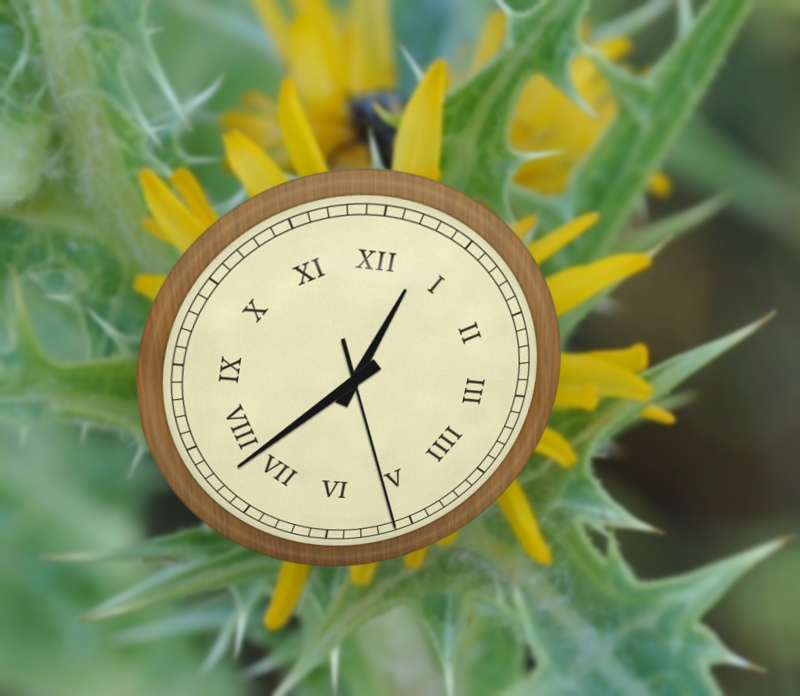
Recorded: 12,37,26
